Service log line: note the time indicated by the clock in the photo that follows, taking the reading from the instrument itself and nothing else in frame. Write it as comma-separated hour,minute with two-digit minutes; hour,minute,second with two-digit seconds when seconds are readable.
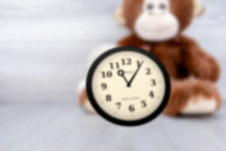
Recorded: 11,06
